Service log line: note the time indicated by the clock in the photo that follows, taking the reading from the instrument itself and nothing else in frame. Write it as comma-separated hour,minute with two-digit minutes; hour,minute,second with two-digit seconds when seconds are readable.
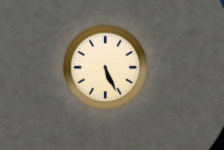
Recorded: 5,26
